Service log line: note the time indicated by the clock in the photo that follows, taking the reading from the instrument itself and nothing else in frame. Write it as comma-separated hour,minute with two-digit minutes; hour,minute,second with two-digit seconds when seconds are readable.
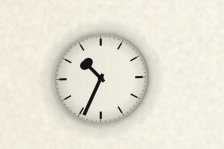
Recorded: 10,34
